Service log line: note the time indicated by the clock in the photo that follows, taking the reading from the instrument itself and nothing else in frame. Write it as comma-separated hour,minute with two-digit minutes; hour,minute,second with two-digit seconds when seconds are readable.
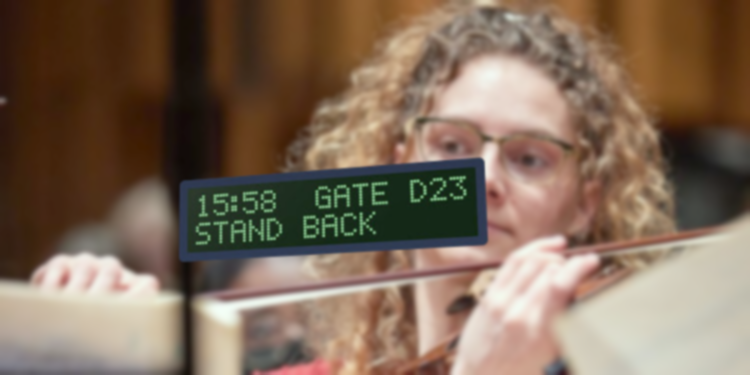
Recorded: 15,58
